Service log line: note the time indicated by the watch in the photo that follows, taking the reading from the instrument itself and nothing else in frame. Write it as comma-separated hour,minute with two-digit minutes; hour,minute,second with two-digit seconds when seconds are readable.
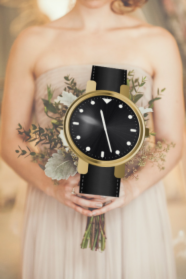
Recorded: 11,27
